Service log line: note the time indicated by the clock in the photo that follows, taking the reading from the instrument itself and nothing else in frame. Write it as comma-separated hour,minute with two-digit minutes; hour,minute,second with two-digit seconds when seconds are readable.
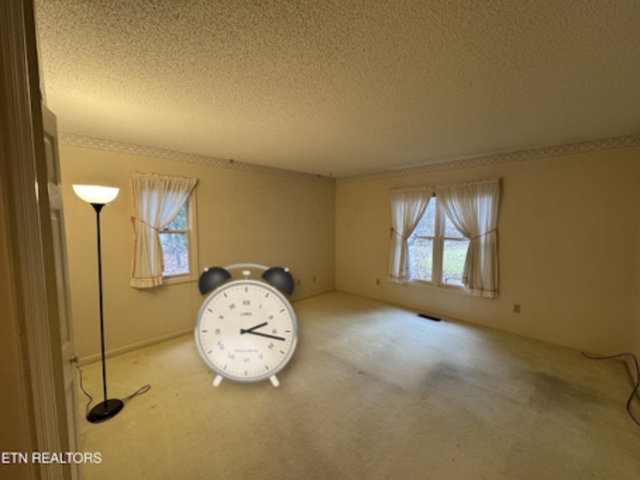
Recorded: 2,17
